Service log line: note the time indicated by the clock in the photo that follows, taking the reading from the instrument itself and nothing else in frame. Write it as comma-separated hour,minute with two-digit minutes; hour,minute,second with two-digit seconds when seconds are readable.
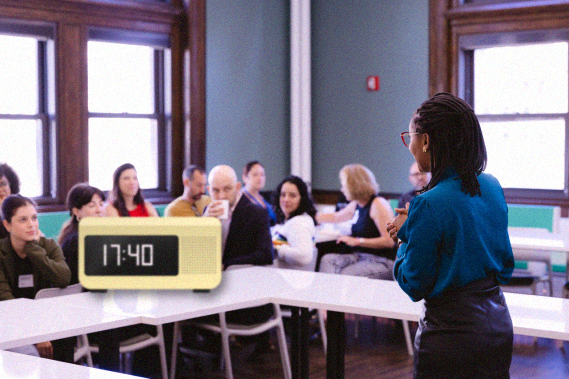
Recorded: 17,40
